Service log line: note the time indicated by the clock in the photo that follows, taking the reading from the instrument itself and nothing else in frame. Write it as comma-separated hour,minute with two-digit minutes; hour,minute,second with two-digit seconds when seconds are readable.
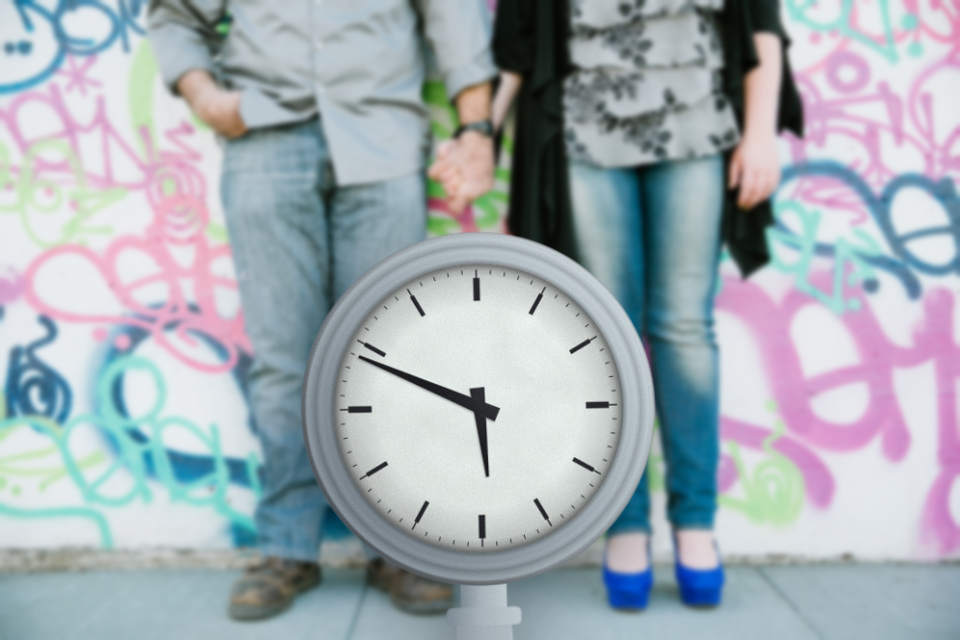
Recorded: 5,49
